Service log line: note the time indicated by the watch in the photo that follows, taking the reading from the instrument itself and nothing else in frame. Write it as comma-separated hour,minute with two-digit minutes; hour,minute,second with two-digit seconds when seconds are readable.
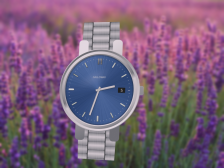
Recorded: 2,33
